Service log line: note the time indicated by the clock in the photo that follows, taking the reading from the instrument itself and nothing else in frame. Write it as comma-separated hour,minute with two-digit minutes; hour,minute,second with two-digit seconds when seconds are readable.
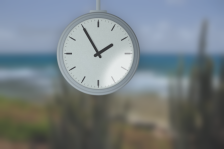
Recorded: 1,55
